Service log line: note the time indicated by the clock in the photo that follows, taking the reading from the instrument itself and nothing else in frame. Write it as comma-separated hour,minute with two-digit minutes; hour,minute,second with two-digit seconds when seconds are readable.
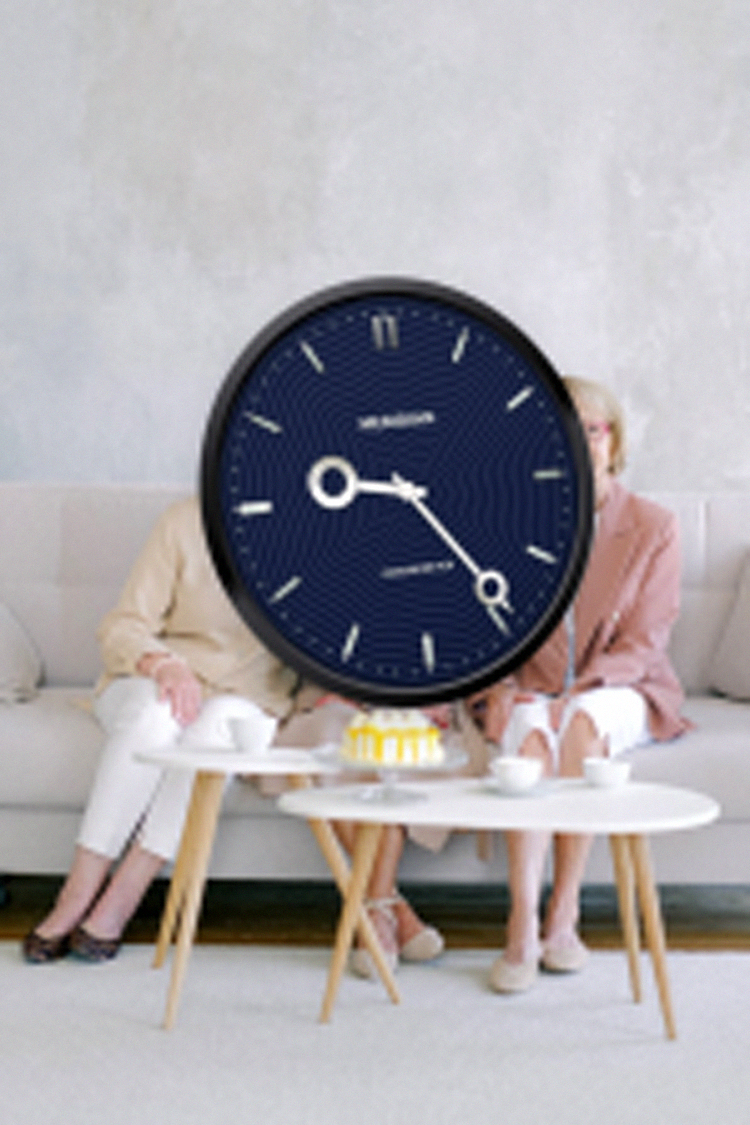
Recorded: 9,24
